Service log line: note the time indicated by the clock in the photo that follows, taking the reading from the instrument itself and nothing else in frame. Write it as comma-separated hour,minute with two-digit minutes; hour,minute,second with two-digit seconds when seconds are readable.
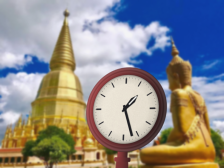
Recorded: 1,27
